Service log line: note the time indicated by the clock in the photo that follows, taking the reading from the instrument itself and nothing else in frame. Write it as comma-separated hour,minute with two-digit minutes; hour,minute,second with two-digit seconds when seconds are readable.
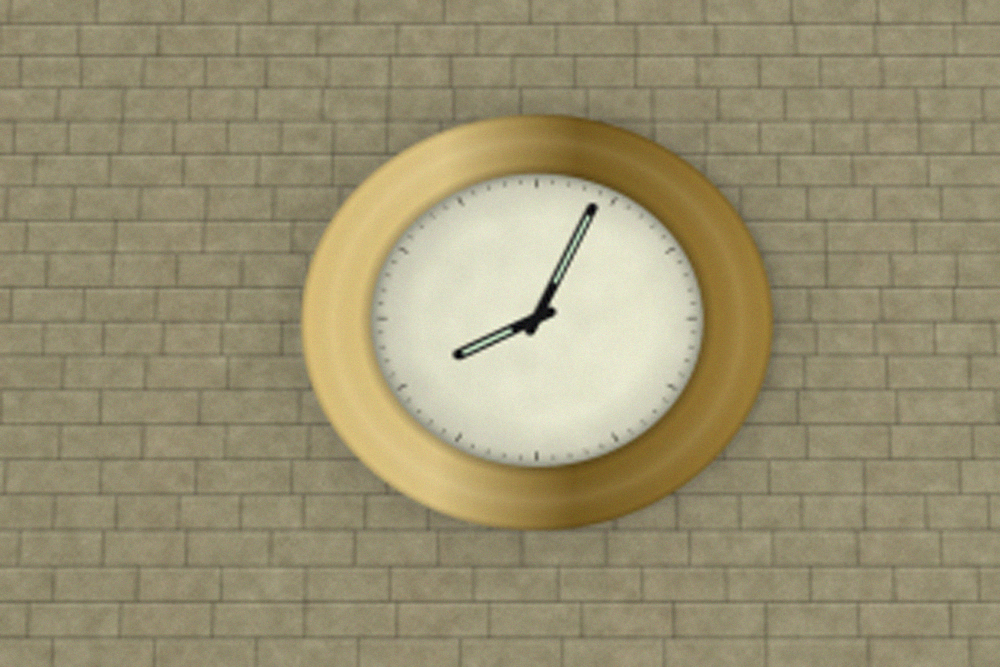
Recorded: 8,04
